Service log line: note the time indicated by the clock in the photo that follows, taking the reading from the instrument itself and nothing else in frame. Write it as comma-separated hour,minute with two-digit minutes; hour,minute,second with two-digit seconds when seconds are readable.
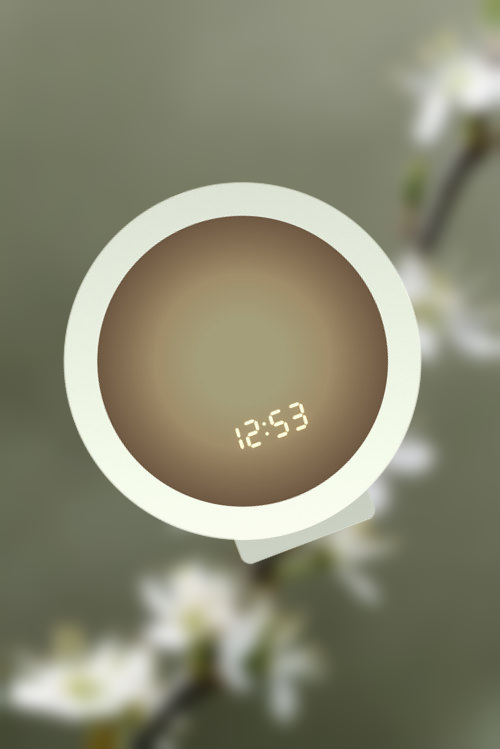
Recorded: 12,53
